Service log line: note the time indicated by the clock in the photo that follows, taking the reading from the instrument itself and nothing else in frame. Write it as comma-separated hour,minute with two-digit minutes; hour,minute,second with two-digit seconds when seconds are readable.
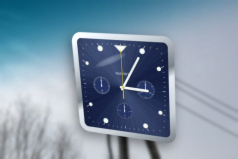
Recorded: 3,05
